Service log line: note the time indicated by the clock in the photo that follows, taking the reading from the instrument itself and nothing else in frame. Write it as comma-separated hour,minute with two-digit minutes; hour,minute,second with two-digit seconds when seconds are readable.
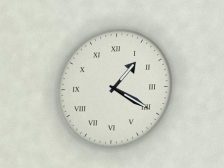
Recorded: 1,20
